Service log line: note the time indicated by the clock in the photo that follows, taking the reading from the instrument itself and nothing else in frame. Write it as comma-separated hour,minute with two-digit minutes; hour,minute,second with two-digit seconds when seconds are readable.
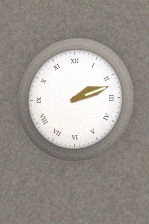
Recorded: 2,12
